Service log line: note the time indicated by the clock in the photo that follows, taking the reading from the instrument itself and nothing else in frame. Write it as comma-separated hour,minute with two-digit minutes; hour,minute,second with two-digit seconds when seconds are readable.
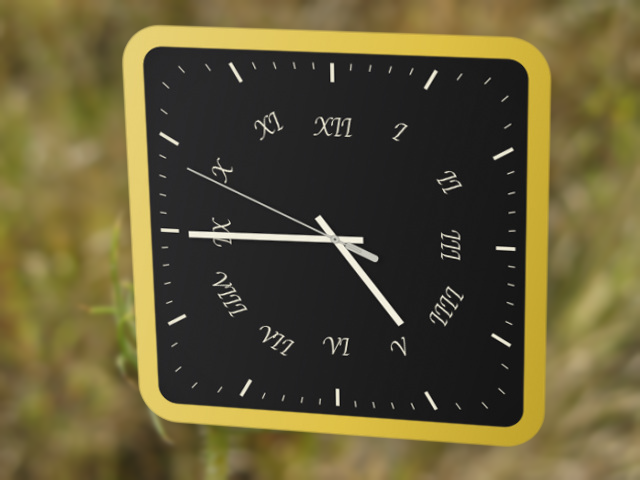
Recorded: 4,44,49
